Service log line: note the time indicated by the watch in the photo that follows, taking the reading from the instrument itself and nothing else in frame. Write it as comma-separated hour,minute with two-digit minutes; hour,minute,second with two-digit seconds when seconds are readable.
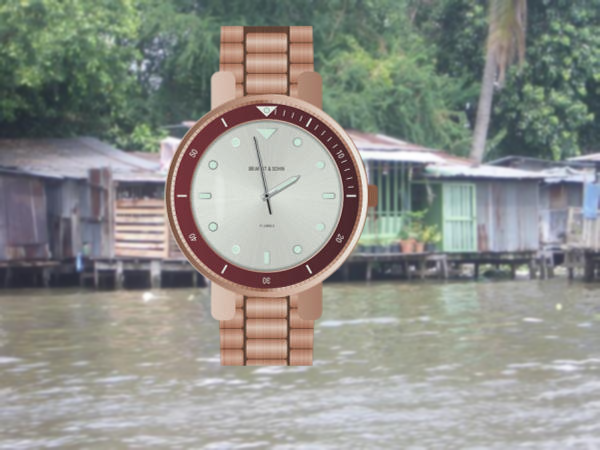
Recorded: 1,57,58
